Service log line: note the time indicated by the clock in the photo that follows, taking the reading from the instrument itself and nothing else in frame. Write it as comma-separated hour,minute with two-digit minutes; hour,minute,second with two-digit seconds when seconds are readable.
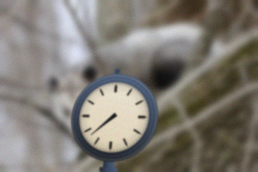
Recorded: 7,38
